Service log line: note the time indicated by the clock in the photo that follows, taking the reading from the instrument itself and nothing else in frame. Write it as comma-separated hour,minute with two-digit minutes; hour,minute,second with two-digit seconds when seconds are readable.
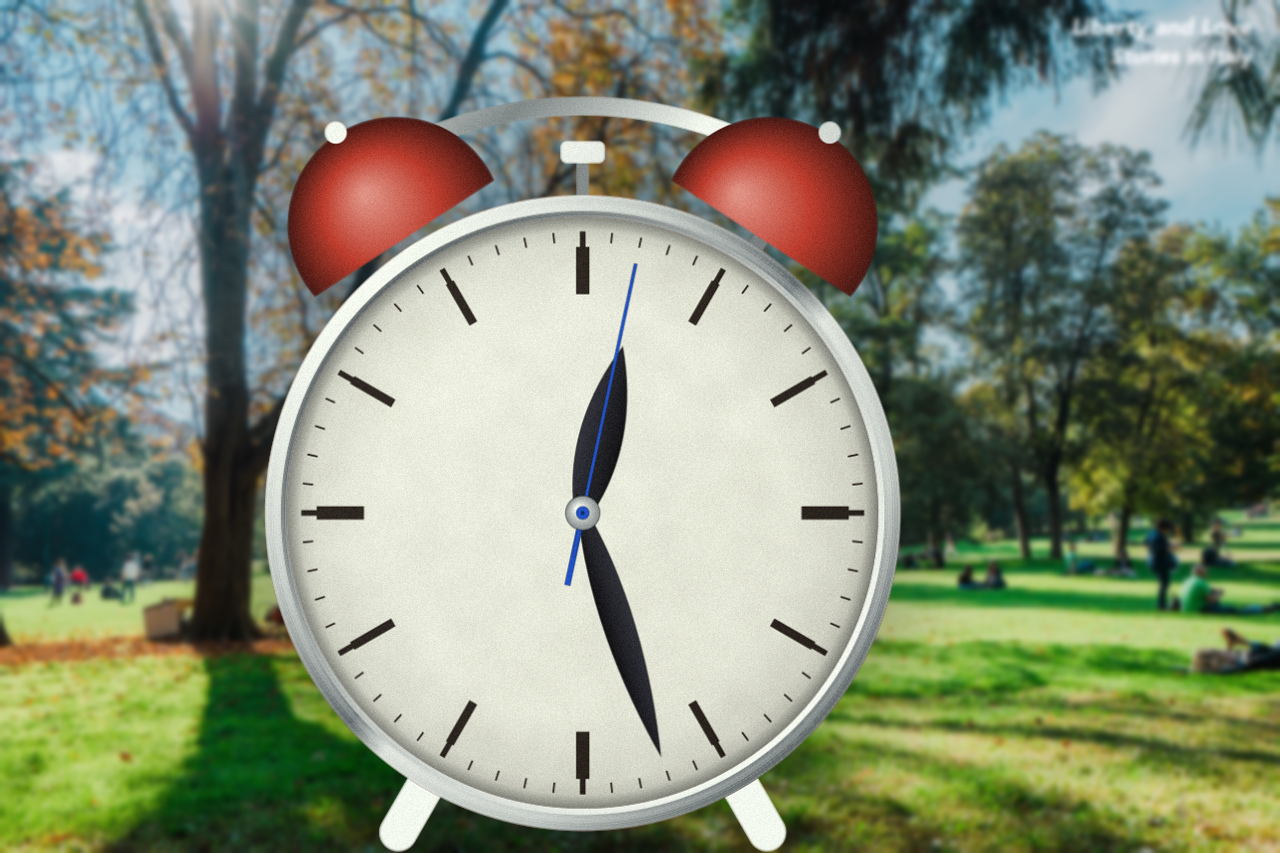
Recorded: 12,27,02
